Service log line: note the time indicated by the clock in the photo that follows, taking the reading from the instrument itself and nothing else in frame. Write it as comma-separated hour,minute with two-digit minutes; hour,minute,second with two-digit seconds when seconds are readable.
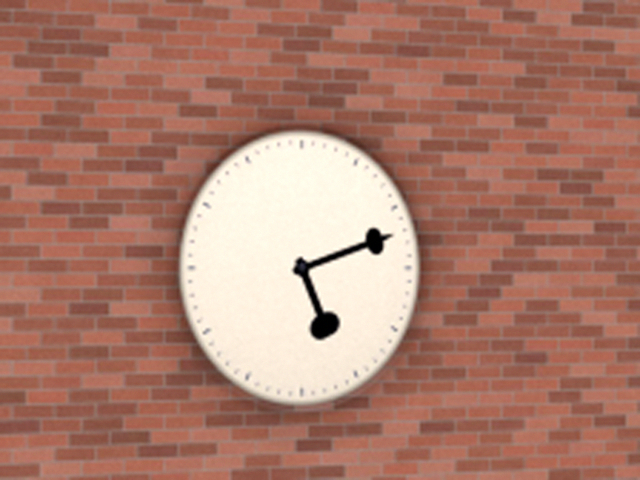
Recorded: 5,12
